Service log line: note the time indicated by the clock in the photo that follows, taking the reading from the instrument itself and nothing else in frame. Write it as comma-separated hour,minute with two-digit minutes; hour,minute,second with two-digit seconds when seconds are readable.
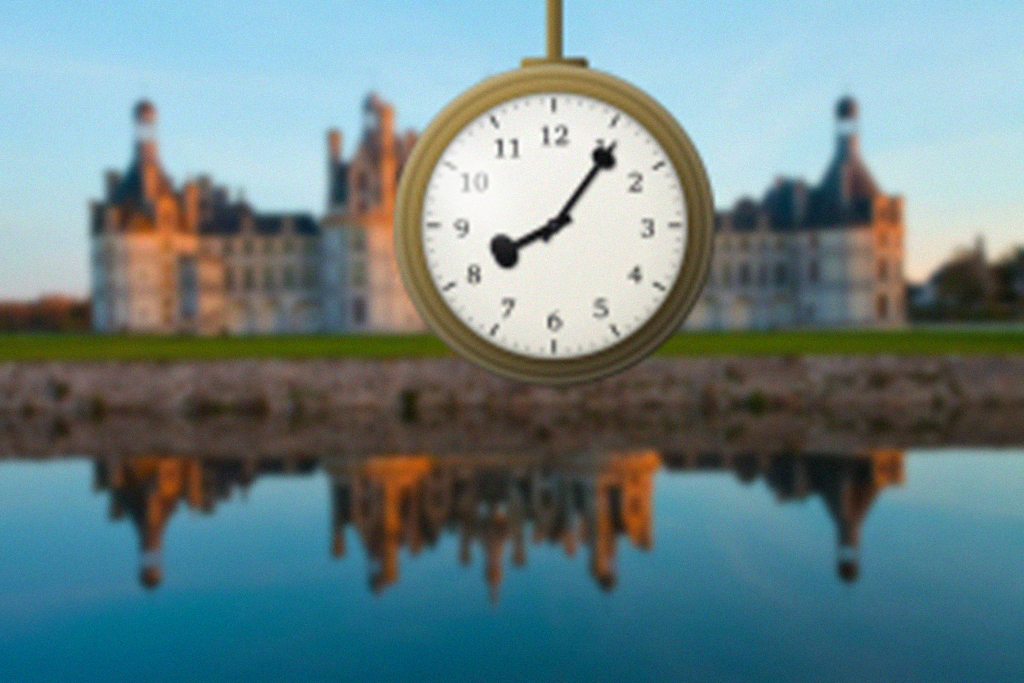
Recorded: 8,06
